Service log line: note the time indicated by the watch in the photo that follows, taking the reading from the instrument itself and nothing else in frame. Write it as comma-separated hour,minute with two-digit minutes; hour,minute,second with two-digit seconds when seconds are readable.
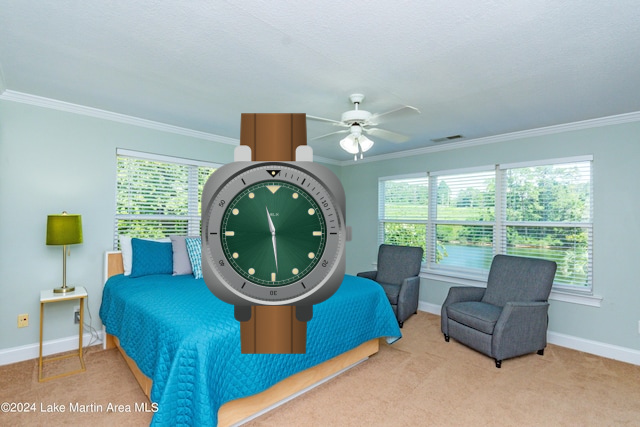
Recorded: 11,29
